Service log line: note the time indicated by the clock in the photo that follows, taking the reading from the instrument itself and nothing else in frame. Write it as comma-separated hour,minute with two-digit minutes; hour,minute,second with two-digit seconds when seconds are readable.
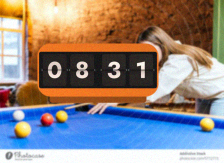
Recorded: 8,31
